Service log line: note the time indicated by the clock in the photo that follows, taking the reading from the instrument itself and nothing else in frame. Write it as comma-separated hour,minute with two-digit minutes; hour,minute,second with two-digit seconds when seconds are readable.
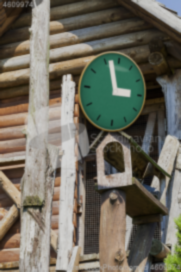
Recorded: 2,57
